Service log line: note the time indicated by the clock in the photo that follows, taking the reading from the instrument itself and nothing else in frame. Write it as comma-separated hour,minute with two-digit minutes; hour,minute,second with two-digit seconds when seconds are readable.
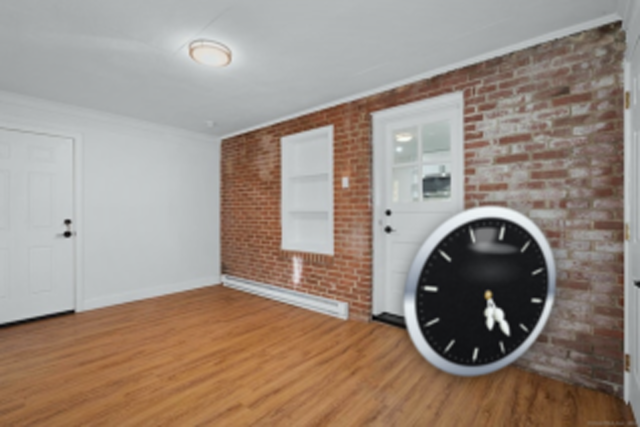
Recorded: 5,23
